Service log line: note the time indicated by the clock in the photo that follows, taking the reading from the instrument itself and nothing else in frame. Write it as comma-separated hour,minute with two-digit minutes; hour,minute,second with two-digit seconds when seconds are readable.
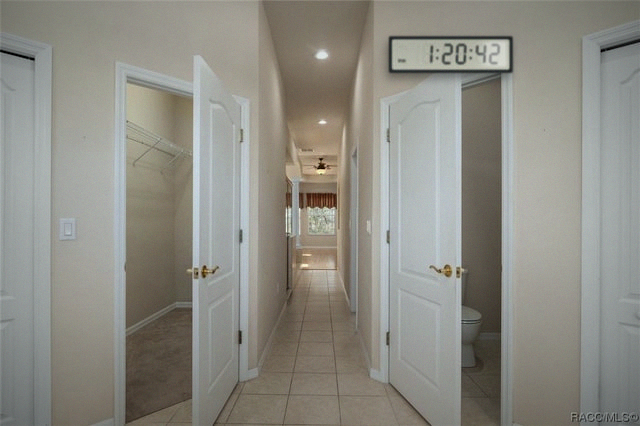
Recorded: 1,20,42
